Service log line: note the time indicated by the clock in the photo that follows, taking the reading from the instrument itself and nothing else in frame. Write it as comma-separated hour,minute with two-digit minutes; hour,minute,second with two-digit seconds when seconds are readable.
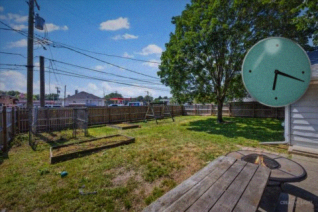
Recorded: 6,18
